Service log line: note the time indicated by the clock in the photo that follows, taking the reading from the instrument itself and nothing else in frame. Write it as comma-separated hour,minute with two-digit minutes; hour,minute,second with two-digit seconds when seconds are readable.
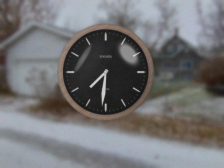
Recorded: 7,31
